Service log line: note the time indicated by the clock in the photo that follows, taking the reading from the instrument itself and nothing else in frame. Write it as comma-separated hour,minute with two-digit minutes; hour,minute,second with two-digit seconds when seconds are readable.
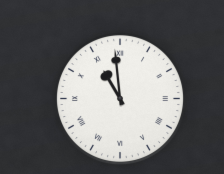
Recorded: 10,59
